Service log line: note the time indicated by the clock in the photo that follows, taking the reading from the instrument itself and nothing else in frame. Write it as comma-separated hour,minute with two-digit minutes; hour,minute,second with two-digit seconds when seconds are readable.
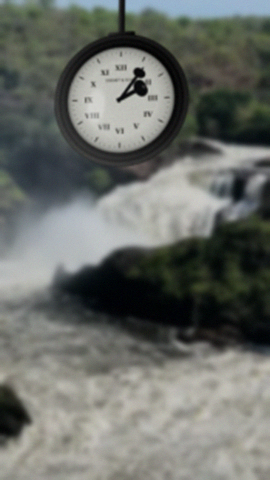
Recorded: 2,06
